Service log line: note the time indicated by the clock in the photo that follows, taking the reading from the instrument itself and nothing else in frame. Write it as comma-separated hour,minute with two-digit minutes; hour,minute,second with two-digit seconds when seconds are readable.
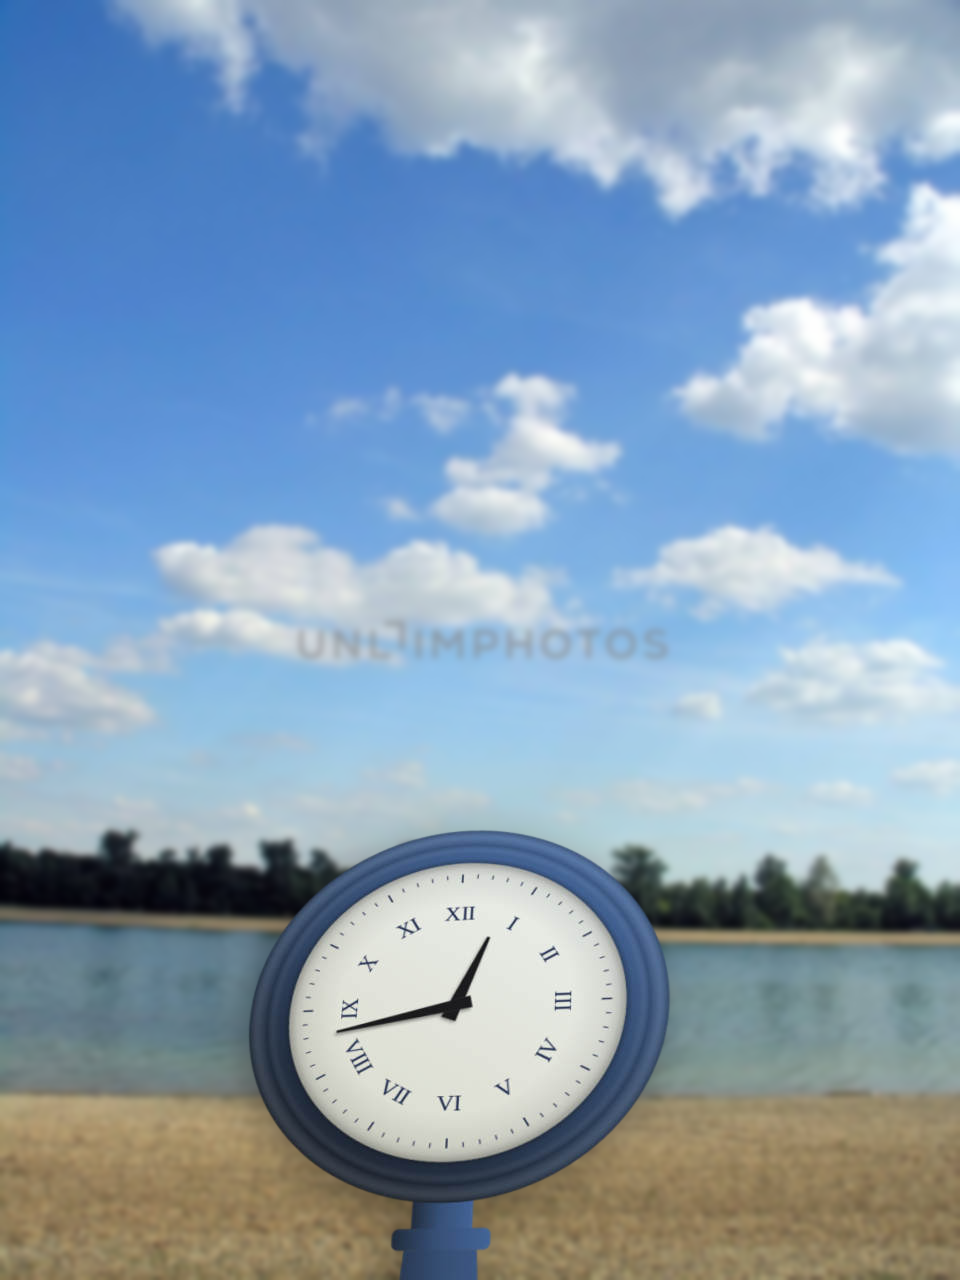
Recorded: 12,43
